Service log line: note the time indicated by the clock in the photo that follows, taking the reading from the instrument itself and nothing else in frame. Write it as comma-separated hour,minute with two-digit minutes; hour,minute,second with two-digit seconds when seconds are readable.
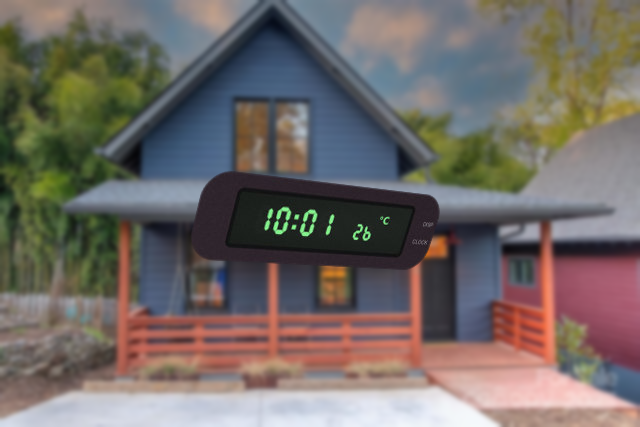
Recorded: 10,01
